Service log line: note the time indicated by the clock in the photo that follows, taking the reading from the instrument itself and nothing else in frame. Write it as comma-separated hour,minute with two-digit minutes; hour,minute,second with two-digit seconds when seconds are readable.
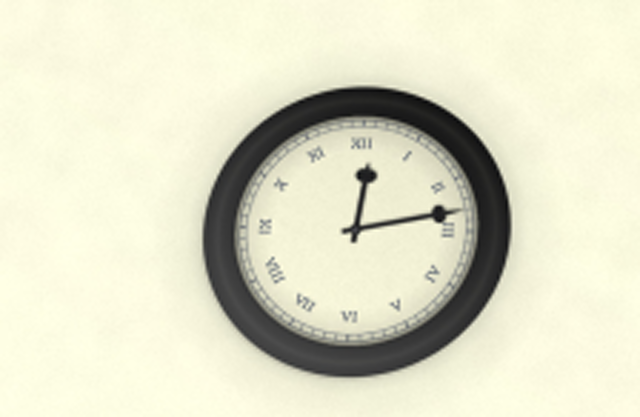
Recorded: 12,13
